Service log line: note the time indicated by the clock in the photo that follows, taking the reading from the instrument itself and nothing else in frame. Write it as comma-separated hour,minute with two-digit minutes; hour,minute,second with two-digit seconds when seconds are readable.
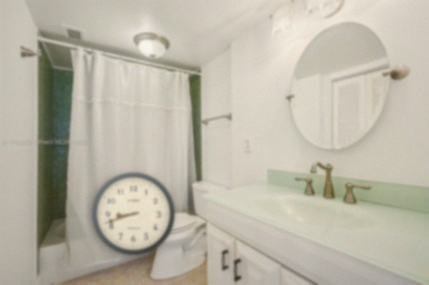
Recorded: 8,42
